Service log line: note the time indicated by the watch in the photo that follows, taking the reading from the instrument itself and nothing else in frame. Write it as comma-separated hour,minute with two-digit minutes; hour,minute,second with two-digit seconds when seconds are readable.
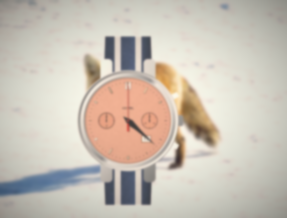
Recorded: 4,22
